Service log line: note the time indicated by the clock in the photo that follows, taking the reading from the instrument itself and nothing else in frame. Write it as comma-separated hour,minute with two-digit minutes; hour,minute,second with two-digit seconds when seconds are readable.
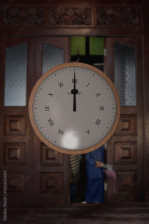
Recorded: 12,00
